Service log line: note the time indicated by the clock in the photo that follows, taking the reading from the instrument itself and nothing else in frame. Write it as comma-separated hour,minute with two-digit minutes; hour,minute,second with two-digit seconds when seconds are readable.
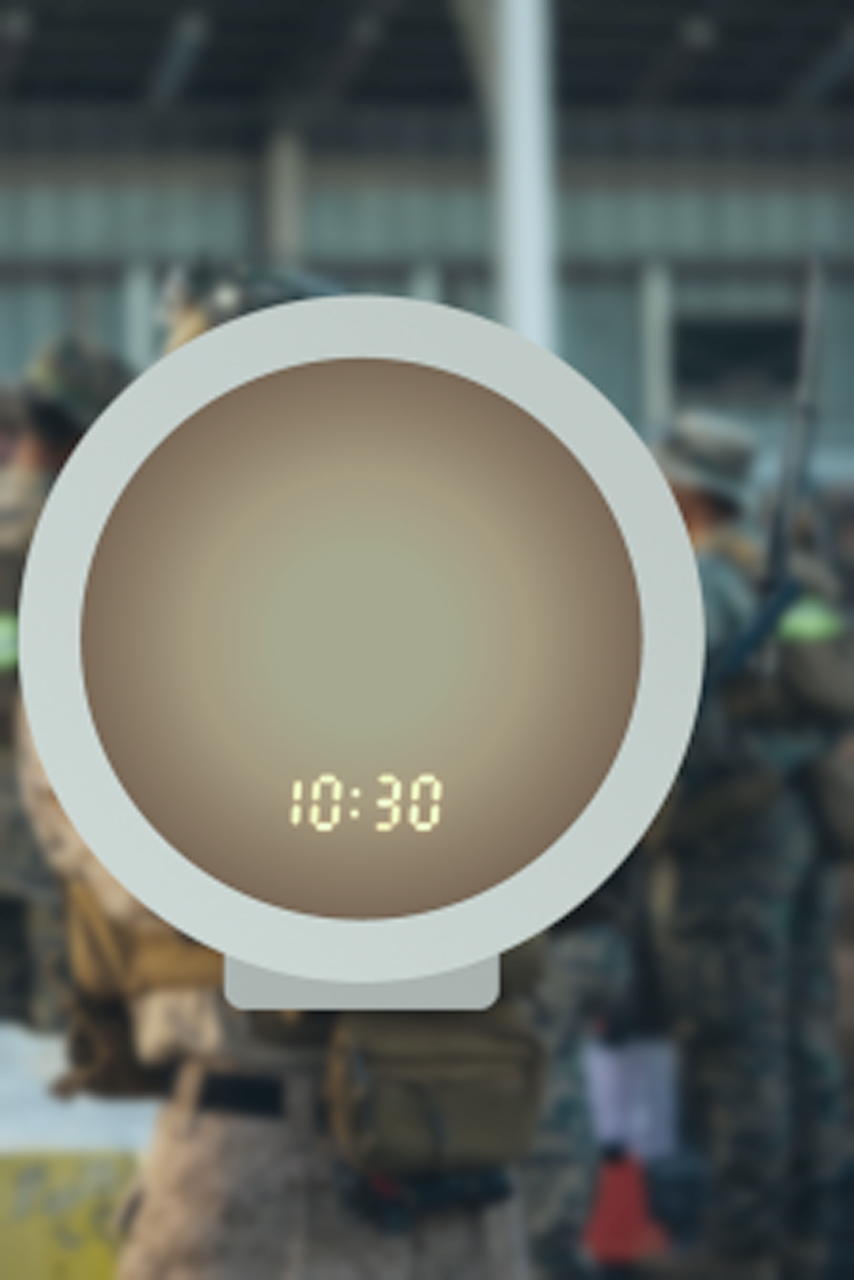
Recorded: 10,30
